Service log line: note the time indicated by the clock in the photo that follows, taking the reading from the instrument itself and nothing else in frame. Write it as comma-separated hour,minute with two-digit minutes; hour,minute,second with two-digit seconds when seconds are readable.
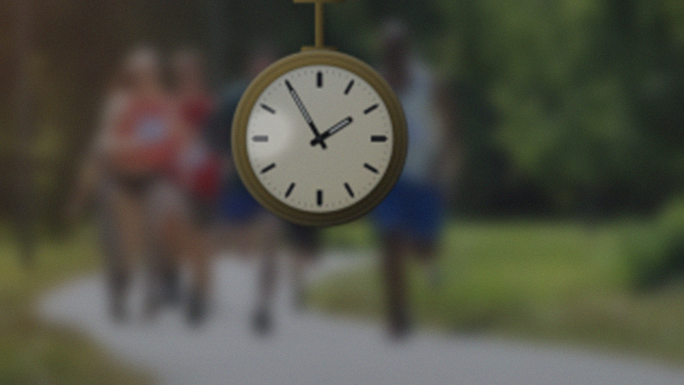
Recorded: 1,55
